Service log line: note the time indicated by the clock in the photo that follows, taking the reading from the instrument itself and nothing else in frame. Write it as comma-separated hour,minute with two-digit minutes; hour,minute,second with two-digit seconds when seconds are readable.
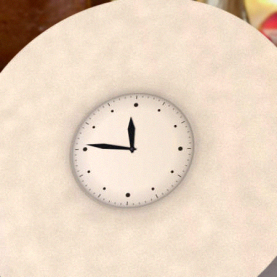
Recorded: 11,46
